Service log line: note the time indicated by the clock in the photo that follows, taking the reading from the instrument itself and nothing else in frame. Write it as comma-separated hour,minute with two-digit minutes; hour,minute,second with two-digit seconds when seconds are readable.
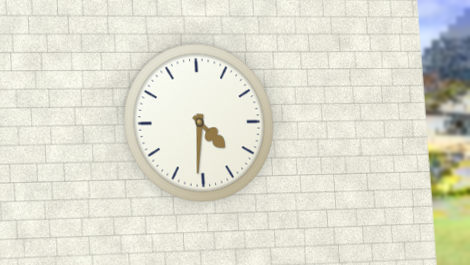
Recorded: 4,31
